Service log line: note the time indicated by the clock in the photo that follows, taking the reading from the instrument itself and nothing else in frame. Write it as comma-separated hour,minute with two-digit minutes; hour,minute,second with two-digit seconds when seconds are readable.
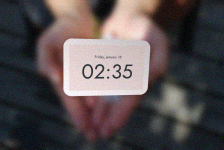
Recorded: 2,35
